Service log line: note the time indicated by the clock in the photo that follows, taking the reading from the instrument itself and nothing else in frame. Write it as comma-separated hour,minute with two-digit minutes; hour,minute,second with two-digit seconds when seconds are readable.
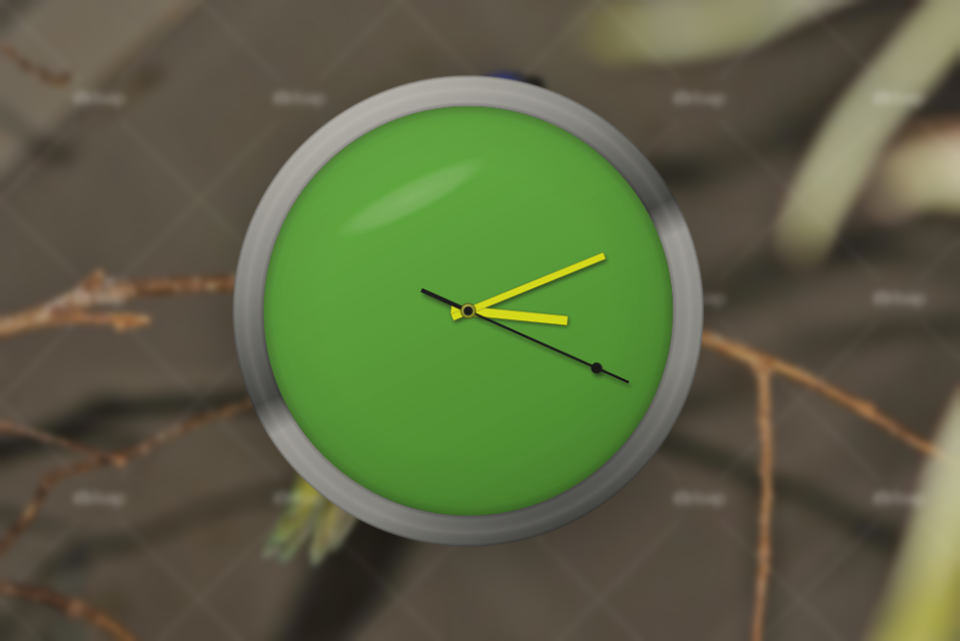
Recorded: 3,11,19
